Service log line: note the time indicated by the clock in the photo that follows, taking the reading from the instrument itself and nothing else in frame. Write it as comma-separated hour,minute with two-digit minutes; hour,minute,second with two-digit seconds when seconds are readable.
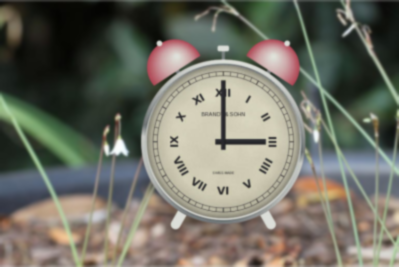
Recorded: 3,00
